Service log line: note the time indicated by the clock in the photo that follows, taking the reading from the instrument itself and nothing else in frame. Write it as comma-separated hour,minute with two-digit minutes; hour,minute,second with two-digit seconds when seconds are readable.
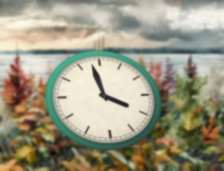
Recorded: 3,58
